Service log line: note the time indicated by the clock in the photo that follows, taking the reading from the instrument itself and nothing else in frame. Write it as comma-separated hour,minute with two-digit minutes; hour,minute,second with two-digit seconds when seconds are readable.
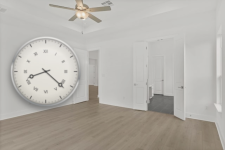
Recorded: 8,22
